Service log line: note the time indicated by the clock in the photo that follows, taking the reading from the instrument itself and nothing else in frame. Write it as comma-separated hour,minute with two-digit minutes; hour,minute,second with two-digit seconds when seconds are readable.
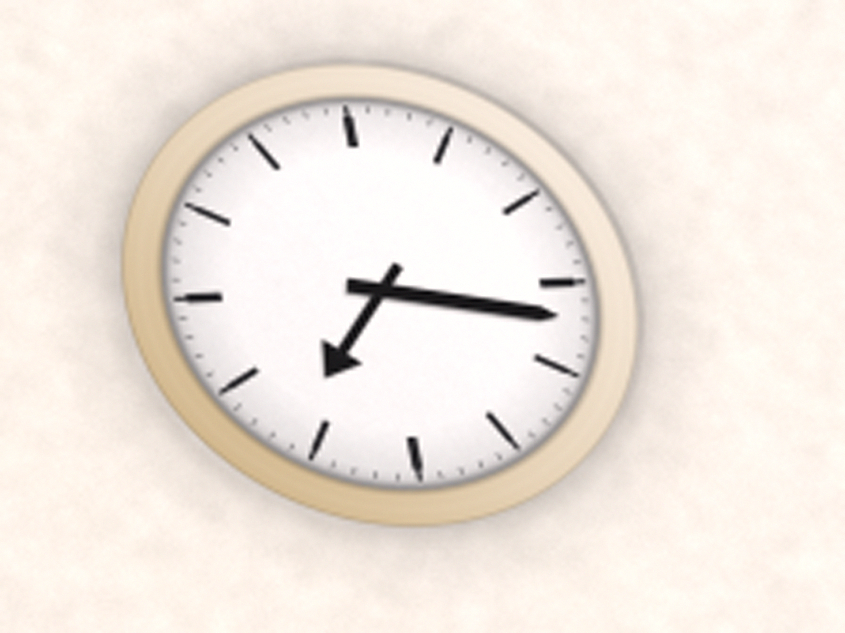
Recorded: 7,17
